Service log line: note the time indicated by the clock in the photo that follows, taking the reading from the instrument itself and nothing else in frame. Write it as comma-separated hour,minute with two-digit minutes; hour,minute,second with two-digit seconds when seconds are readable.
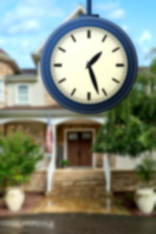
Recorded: 1,27
